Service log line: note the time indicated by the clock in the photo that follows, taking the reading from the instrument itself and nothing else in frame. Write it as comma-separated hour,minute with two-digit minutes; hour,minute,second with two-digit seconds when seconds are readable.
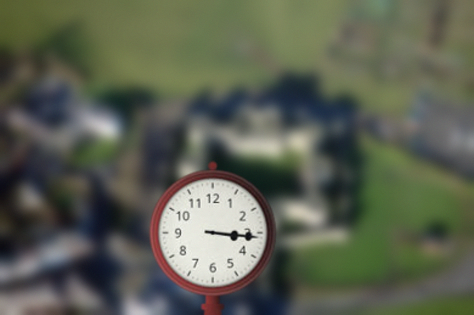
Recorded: 3,16
